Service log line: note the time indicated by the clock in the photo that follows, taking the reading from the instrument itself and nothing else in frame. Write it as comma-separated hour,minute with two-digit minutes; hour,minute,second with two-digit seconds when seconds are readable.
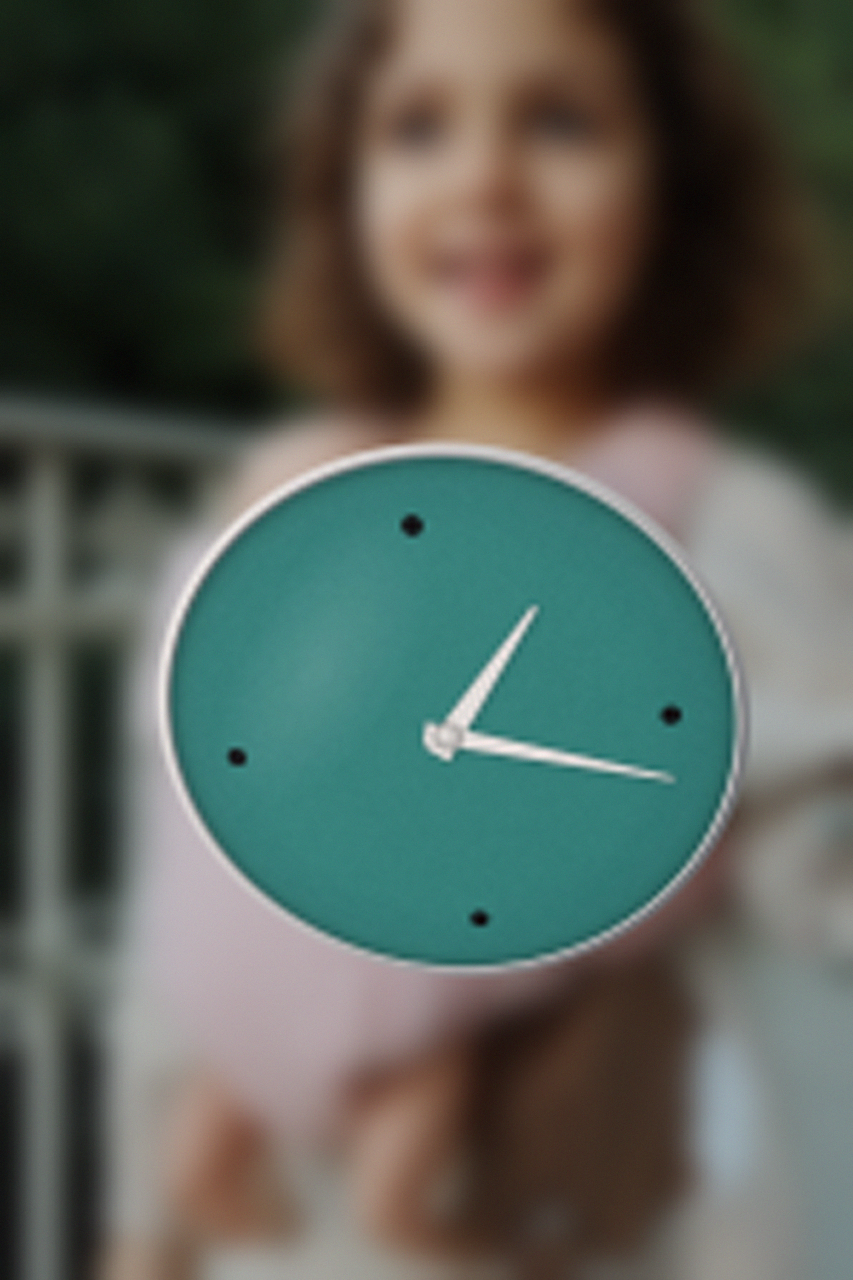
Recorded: 1,18
